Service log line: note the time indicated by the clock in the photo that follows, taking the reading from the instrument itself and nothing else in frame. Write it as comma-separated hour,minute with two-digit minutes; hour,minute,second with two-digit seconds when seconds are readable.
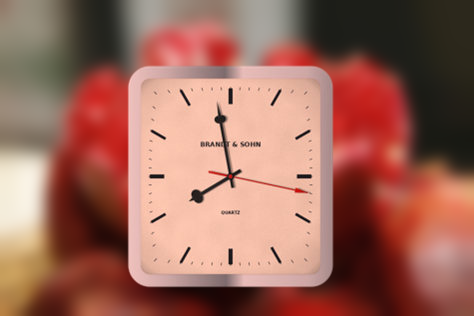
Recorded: 7,58,17
